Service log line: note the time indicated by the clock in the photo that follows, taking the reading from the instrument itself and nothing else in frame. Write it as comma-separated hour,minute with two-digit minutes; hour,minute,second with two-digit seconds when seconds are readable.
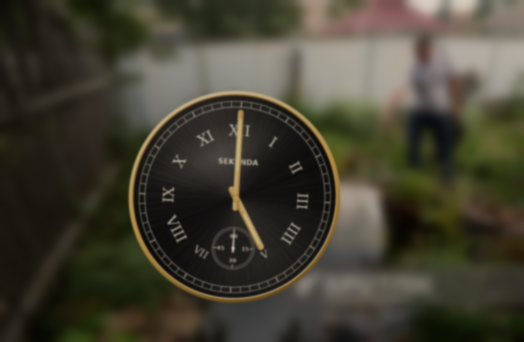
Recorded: 5,00
